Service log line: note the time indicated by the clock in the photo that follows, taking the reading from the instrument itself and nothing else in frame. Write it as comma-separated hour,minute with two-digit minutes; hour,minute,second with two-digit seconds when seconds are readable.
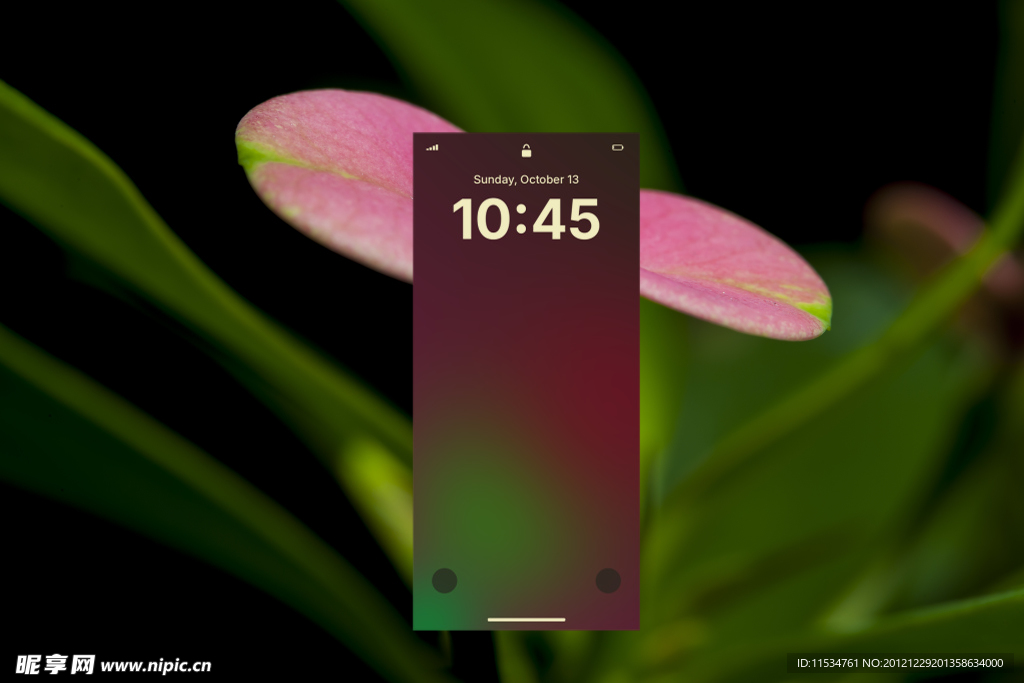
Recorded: 10,45
